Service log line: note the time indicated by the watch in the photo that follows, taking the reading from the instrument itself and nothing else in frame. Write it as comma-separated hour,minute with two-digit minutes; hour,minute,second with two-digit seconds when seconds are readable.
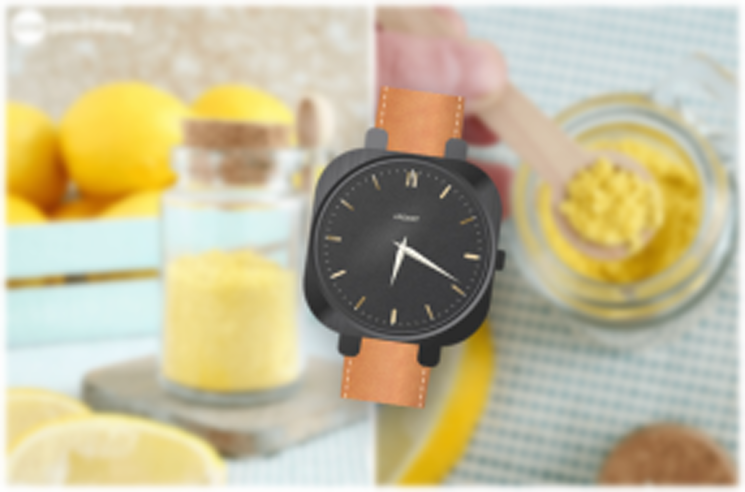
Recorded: 6,19
